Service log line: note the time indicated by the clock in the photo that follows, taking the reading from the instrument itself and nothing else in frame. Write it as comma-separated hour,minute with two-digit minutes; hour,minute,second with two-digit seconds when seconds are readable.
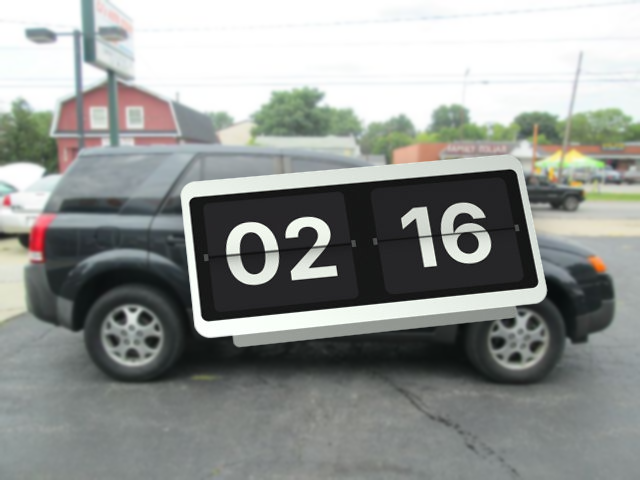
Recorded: 2,16
